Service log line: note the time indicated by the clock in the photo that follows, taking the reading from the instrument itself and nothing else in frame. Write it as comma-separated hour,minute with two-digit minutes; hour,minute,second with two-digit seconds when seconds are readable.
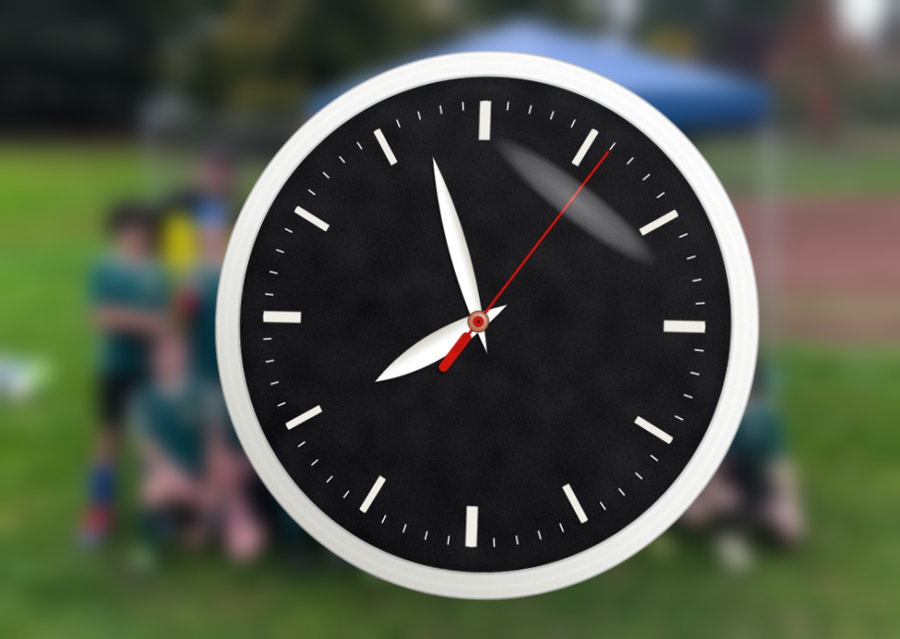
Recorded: 7,57,06
